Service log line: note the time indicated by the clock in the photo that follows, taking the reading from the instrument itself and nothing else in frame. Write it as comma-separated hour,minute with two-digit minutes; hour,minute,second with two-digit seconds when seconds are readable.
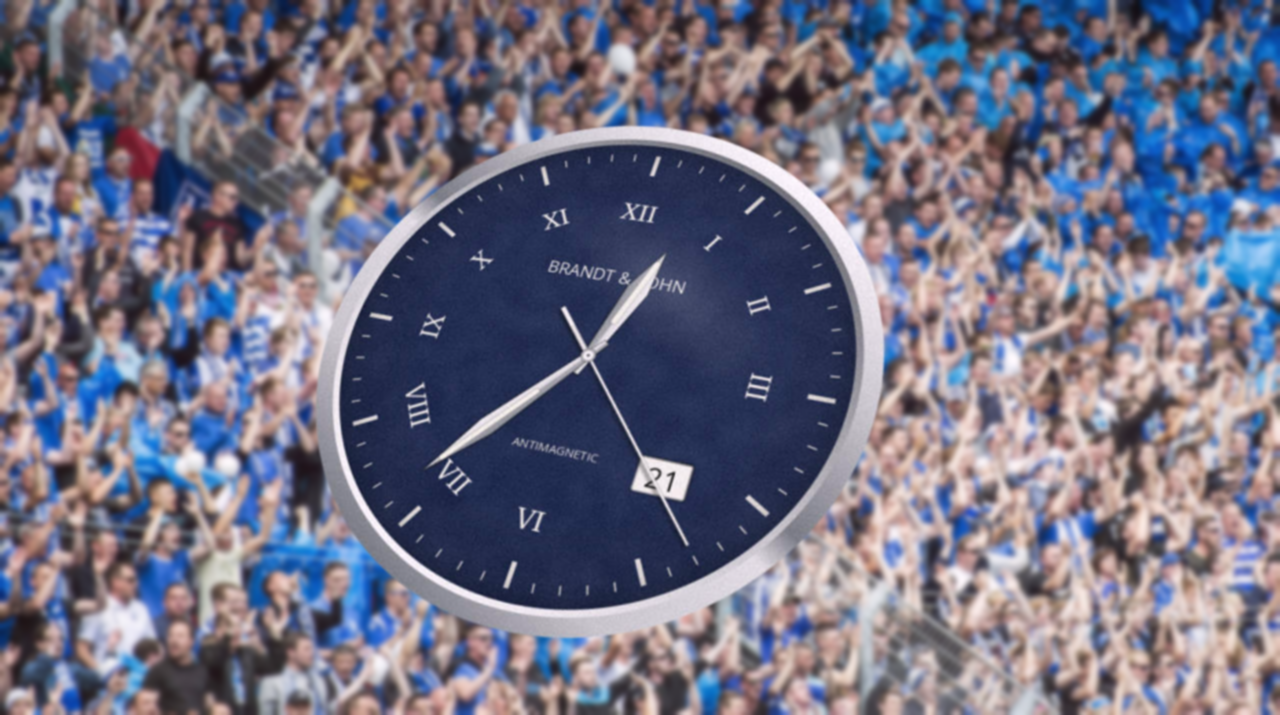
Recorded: 12,36,23
